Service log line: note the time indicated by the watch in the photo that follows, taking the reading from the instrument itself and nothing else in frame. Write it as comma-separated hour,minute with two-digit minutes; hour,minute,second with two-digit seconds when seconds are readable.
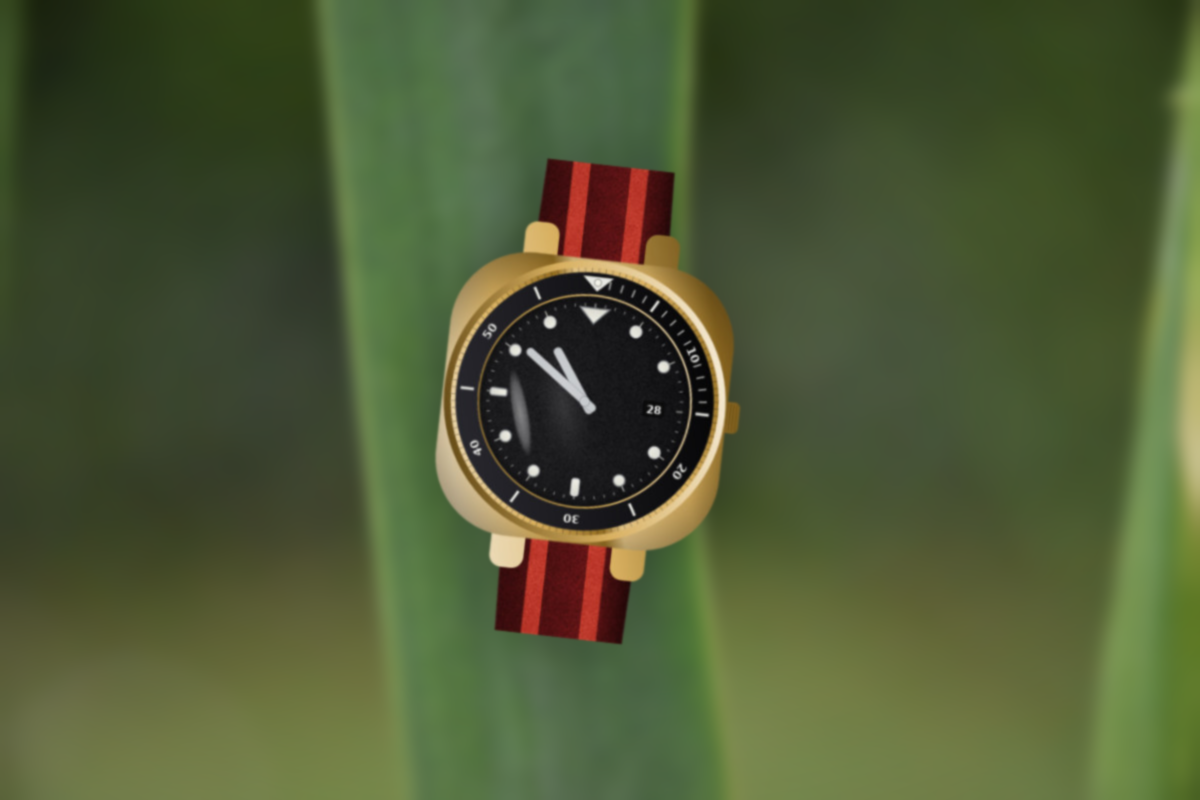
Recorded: 10,51
